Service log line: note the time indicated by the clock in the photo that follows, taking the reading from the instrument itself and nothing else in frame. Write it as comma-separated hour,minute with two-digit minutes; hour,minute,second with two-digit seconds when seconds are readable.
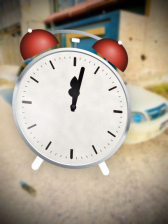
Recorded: 12,02
